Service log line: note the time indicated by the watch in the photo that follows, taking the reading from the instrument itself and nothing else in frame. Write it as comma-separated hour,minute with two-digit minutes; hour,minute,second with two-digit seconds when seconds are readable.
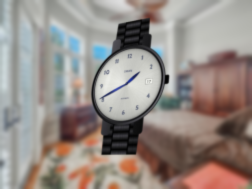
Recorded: 1,41
